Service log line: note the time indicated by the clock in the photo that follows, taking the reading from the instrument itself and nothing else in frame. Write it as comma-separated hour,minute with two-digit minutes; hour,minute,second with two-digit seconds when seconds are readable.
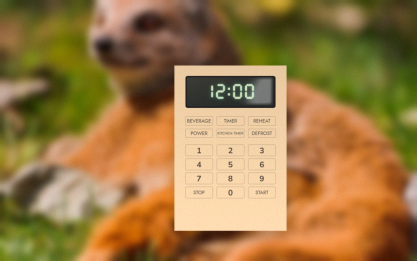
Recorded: 12,00
